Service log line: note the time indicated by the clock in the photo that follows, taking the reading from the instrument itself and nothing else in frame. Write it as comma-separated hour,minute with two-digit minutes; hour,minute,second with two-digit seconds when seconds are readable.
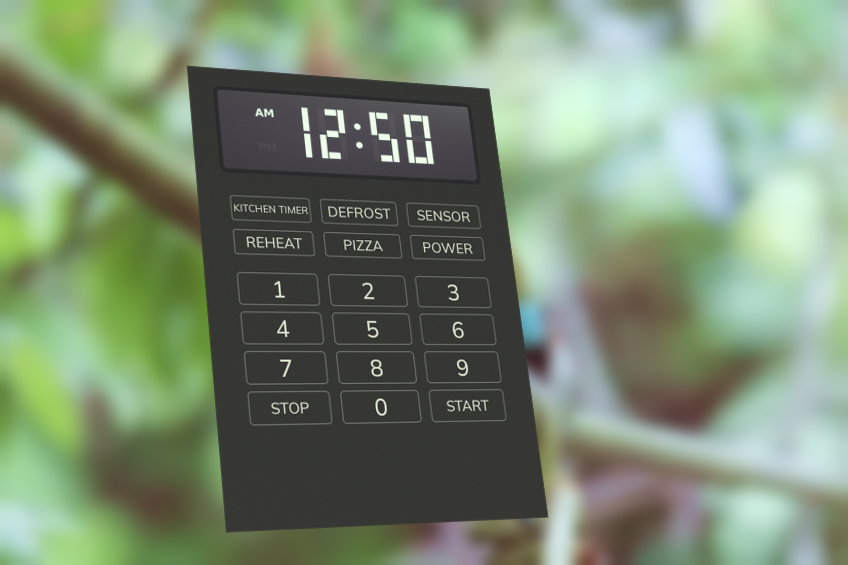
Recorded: 12,50
